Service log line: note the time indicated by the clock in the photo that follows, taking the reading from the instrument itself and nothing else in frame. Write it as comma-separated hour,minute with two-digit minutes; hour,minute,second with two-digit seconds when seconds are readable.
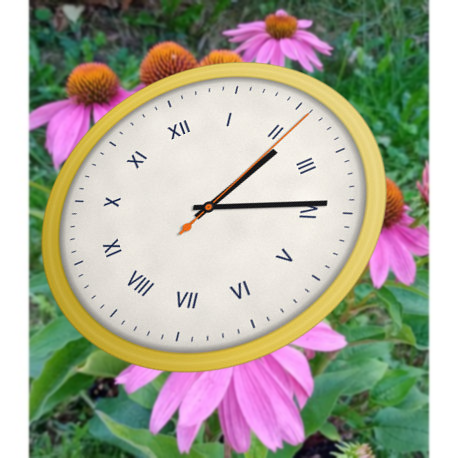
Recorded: 2,19,11
